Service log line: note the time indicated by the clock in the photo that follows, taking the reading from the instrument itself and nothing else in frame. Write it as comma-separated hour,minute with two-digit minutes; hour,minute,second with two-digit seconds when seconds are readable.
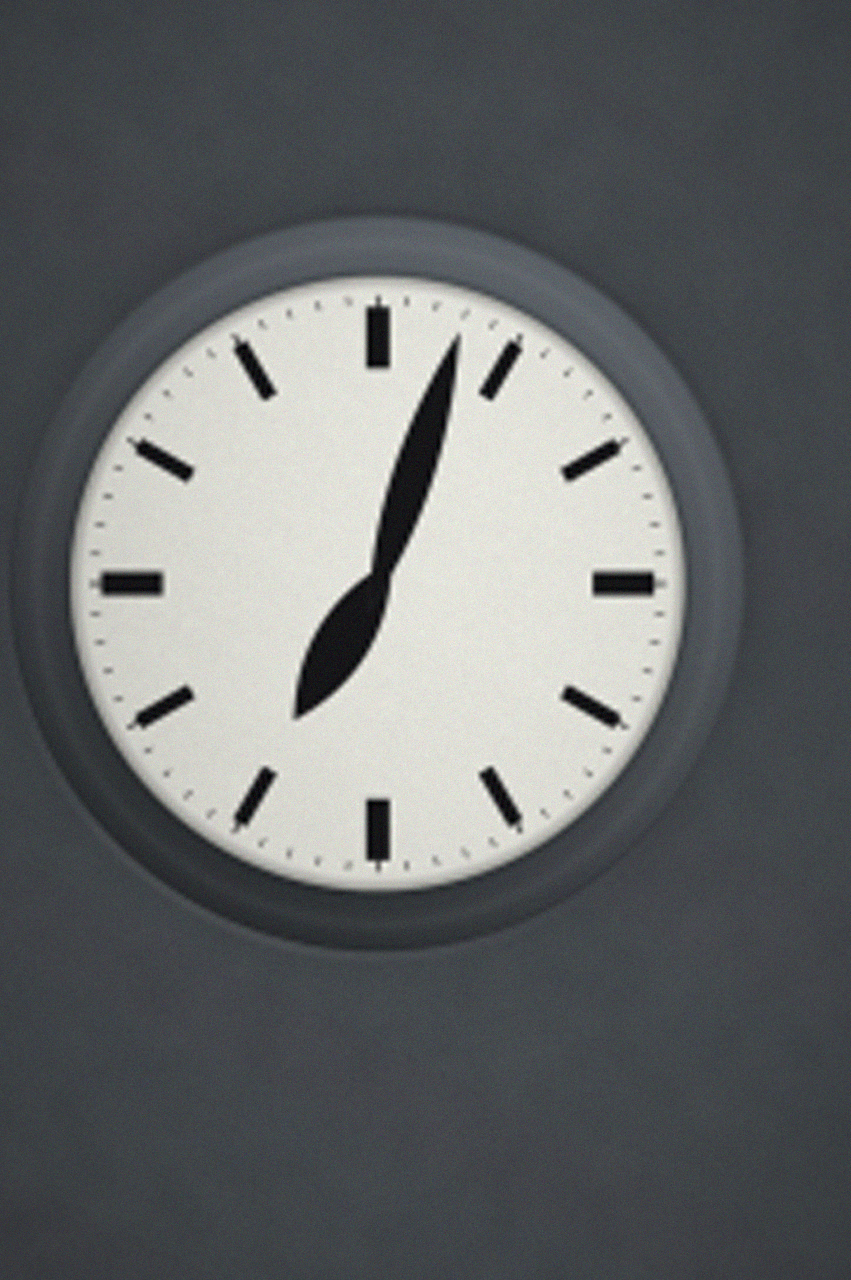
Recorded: 7,03
